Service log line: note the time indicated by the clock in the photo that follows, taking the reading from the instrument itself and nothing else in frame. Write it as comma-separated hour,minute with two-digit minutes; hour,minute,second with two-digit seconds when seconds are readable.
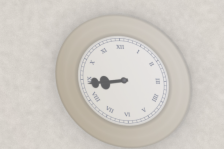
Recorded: 8,44
